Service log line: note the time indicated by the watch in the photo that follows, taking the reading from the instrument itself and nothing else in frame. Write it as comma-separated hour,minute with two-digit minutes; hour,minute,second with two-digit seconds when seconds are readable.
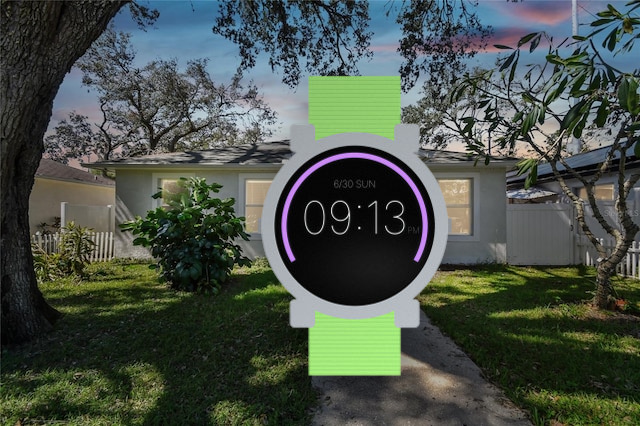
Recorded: 9,13
